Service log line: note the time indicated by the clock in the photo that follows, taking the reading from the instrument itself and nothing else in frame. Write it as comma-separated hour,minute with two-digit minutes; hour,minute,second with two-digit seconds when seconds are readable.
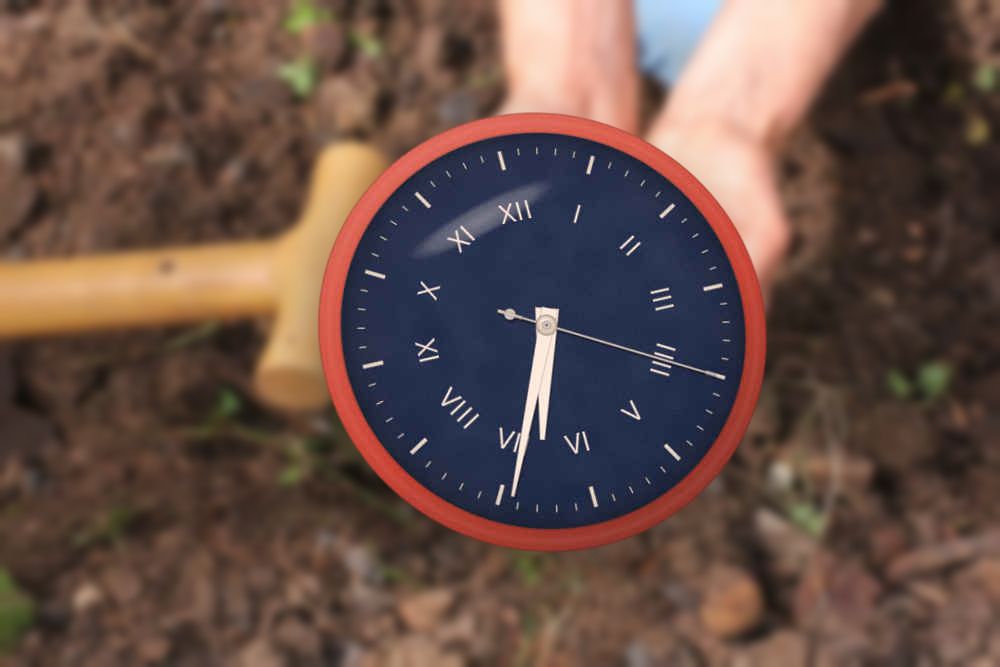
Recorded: 6,34,20
